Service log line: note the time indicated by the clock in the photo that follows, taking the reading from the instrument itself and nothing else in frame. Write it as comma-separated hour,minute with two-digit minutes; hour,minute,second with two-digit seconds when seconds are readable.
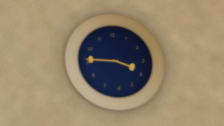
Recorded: 3,46
